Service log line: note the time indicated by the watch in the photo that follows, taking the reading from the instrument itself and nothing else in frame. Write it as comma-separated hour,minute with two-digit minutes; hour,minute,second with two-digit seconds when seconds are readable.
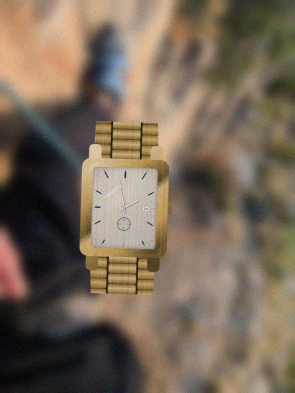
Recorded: 1,58
